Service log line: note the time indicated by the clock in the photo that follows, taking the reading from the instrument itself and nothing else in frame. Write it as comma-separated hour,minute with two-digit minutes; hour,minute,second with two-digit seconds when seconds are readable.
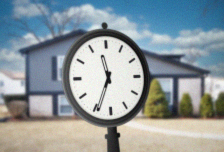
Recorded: 11,34
